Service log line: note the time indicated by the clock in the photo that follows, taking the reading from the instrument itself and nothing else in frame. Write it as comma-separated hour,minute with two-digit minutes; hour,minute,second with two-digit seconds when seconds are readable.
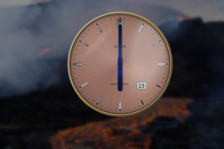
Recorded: 6,00
